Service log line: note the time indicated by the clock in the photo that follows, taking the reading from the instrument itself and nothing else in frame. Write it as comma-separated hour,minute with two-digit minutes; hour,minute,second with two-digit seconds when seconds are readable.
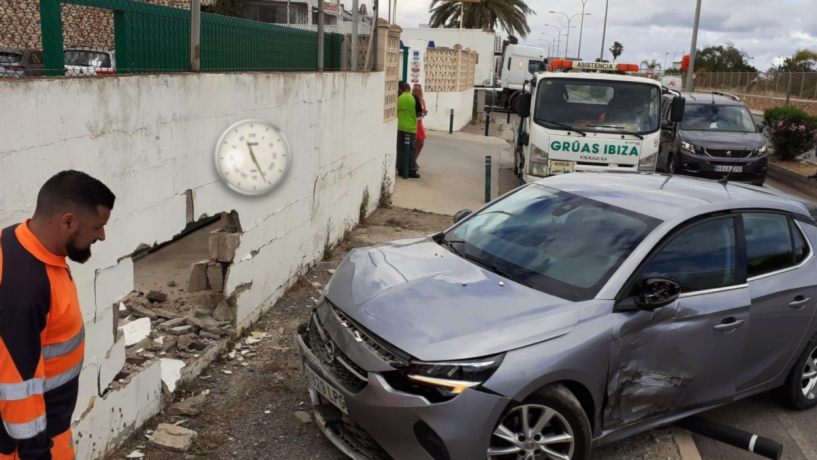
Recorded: 11,26
